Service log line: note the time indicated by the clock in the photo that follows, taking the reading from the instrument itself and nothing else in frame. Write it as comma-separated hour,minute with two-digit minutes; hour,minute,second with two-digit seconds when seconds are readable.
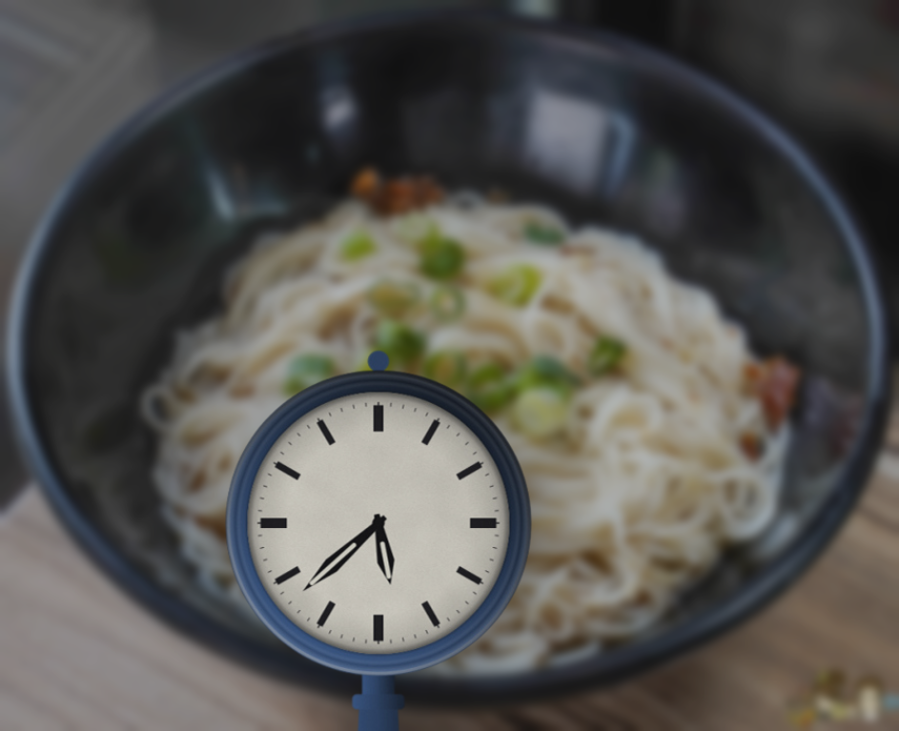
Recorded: 5,38
